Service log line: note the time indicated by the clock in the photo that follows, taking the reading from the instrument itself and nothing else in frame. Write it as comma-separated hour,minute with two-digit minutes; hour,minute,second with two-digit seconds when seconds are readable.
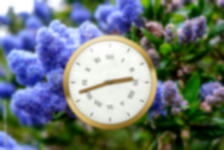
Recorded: 2,42
